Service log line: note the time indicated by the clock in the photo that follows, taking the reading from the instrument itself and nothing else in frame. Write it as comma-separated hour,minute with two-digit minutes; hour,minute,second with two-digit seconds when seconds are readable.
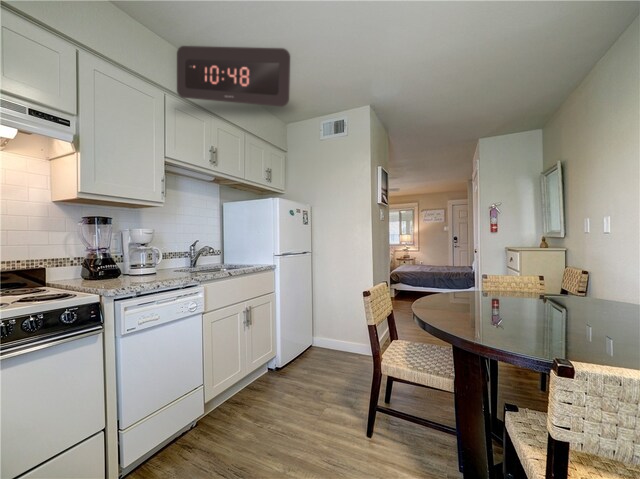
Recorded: 10,48
